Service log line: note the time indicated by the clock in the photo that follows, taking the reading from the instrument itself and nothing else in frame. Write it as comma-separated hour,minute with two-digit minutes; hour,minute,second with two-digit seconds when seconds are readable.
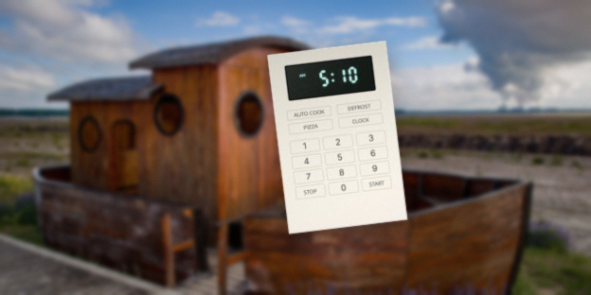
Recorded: 5,10
